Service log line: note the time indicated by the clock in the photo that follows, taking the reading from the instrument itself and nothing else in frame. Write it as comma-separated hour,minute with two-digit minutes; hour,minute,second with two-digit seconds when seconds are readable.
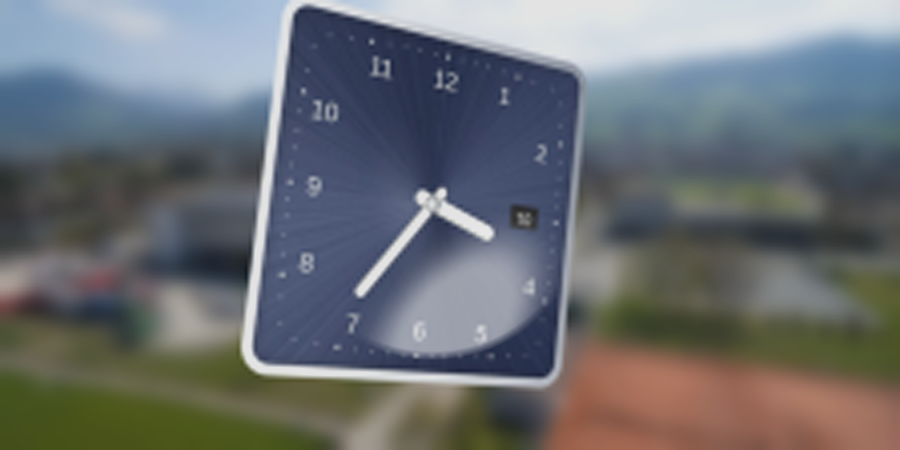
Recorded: 3,36
